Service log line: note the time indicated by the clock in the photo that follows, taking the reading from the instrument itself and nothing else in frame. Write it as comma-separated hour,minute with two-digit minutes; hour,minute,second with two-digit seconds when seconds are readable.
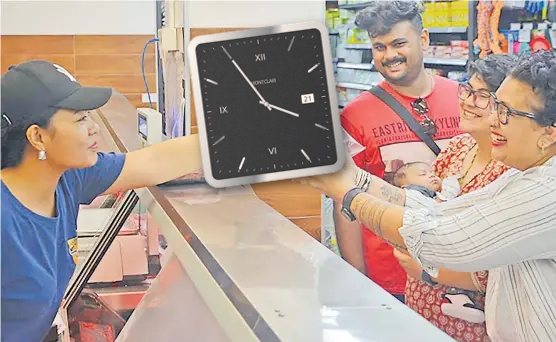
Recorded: 3,55
